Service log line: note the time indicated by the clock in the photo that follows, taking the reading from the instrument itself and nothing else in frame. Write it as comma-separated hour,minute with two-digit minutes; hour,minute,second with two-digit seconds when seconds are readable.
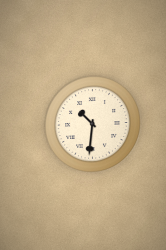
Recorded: 10,31
